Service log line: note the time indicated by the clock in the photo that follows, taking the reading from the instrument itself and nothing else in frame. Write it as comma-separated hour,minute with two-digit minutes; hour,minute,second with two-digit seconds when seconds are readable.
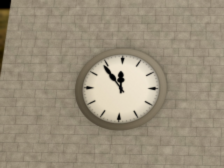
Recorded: 11,54
